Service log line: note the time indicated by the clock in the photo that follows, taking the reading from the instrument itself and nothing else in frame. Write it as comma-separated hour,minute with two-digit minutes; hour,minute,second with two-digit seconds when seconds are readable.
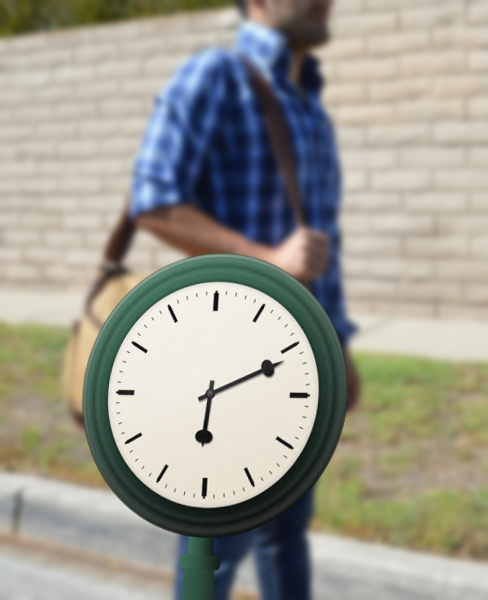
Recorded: 6,11
